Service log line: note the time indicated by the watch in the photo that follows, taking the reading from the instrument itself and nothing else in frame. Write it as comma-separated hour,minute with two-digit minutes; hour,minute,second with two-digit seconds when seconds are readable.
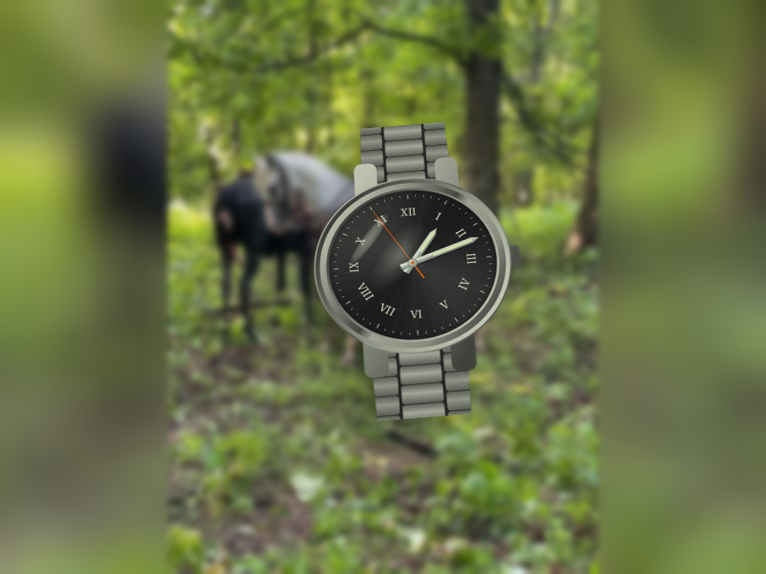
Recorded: 1,11,55
